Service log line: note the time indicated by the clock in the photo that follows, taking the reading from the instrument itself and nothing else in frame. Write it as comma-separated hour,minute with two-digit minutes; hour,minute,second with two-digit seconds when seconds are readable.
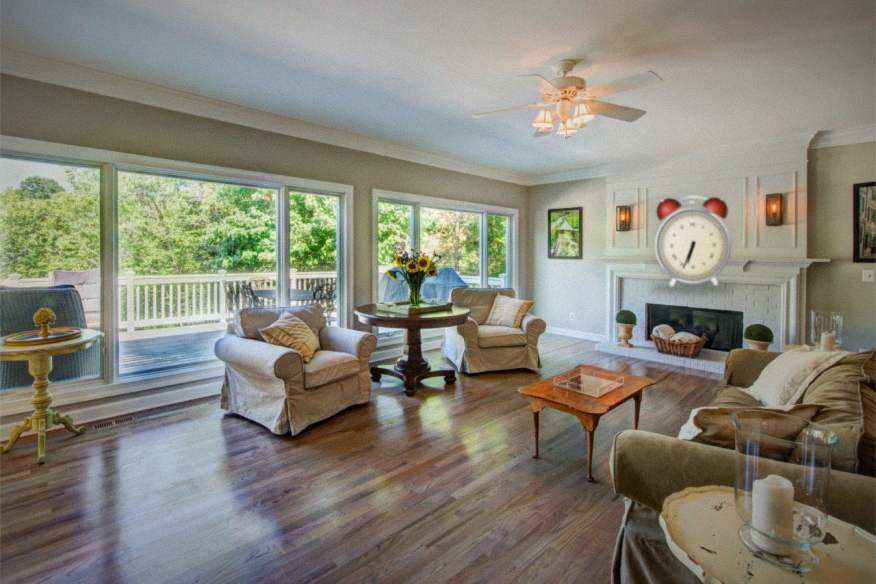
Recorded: 6,34
